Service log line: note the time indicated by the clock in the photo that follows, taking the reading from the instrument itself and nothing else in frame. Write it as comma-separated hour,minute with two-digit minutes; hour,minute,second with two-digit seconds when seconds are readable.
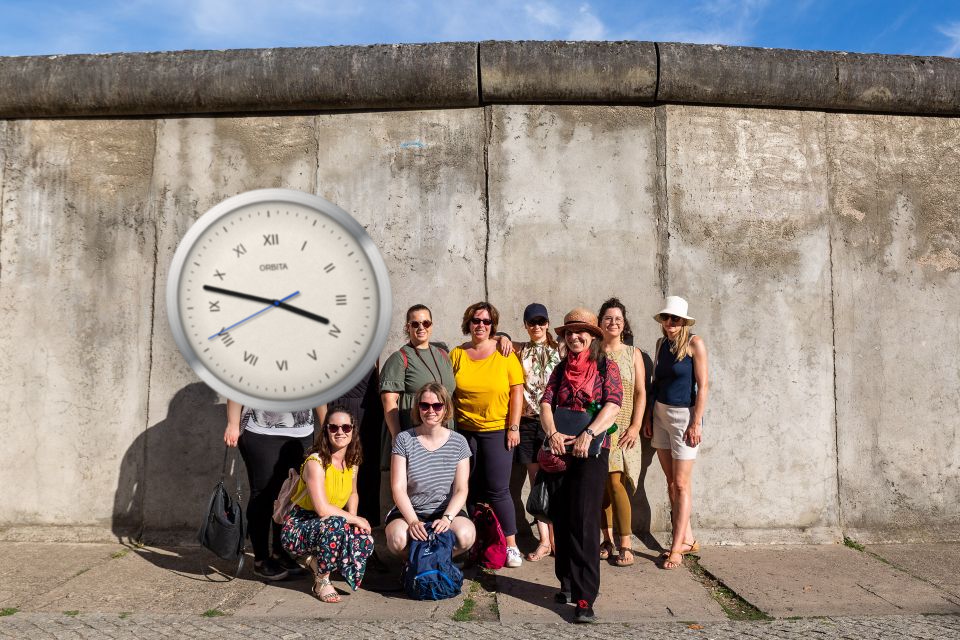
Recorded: 3,47,41
